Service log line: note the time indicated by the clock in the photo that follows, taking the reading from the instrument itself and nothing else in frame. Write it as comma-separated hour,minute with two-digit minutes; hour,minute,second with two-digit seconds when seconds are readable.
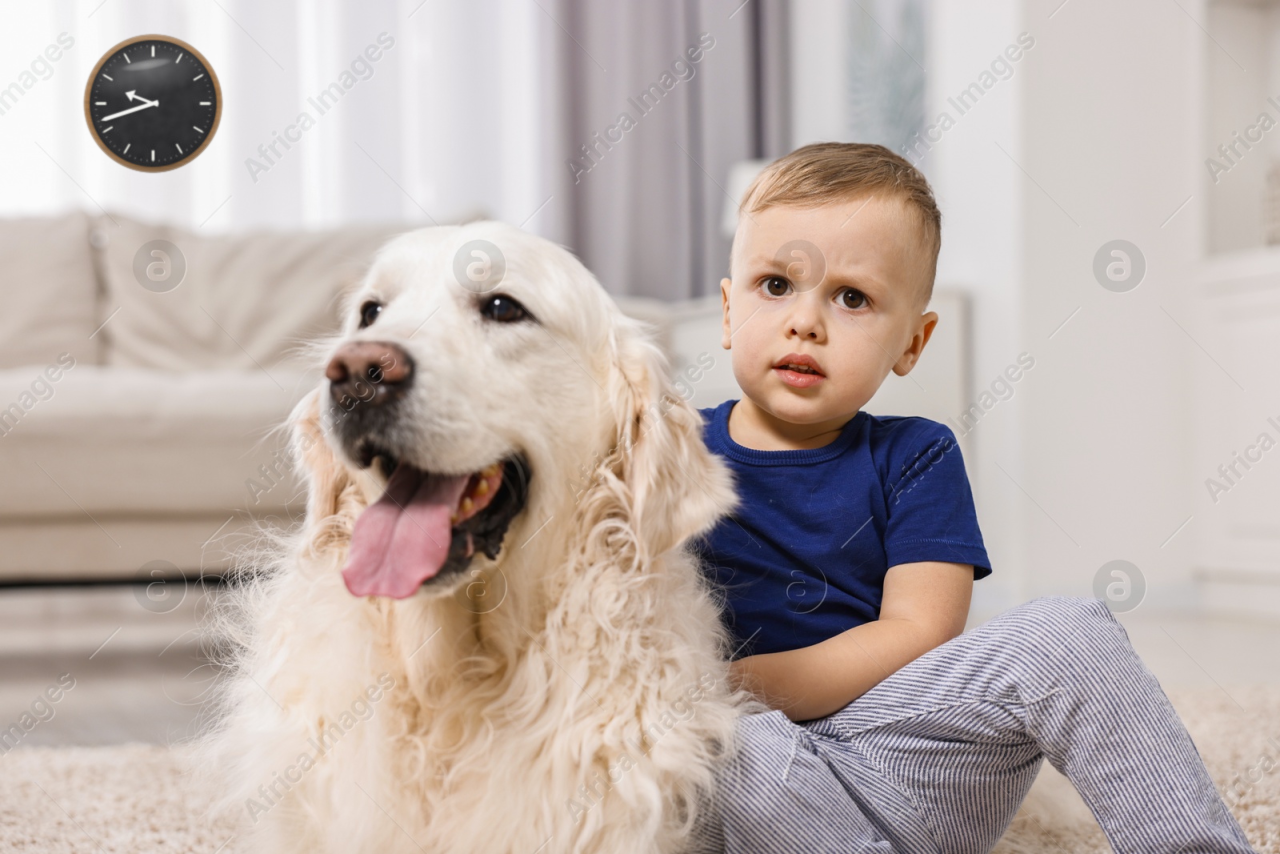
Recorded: 9,42
